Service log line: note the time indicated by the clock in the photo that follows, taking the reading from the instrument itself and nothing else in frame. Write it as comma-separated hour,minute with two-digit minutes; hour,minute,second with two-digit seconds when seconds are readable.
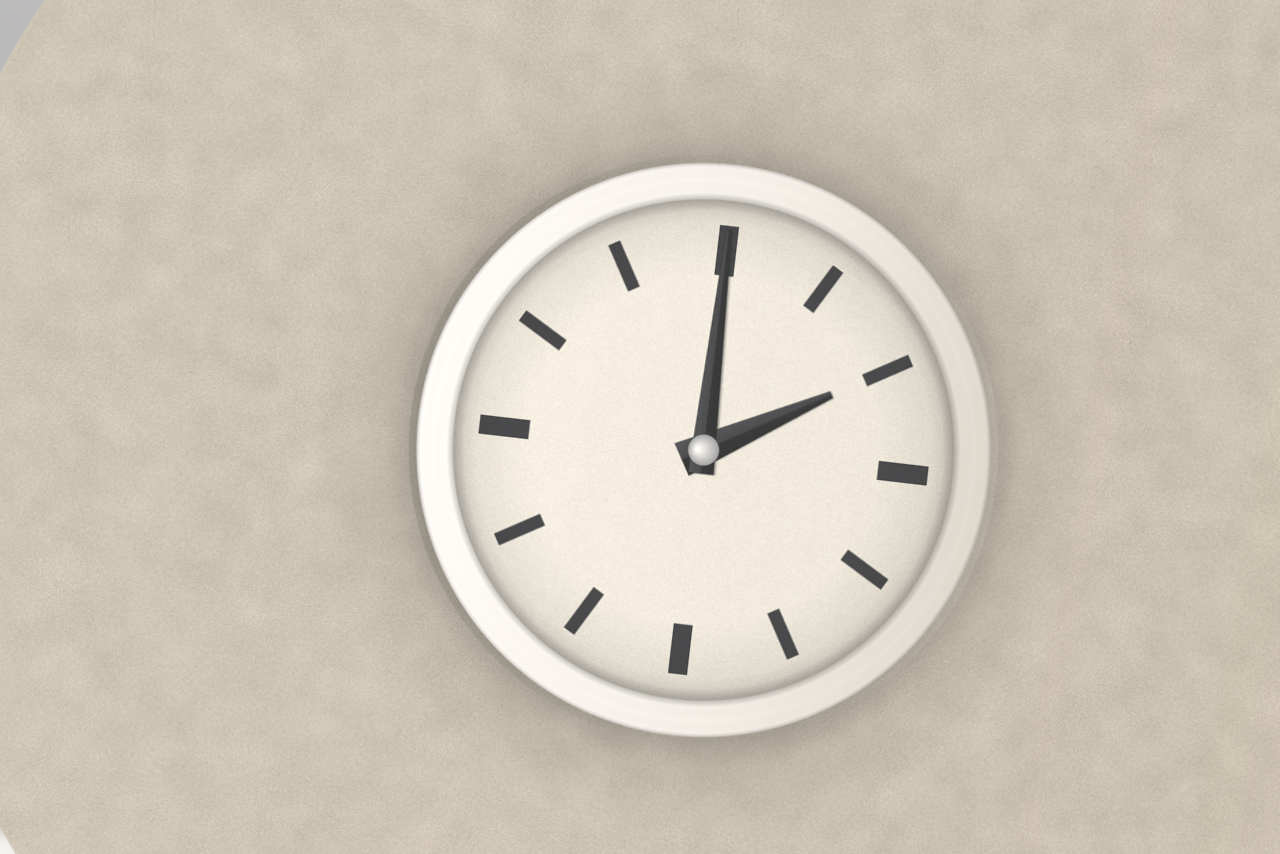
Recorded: 2,00
